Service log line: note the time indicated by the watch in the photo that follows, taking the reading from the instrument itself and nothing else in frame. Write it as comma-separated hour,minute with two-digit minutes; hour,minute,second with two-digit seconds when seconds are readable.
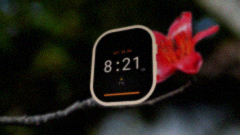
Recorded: 8,21
